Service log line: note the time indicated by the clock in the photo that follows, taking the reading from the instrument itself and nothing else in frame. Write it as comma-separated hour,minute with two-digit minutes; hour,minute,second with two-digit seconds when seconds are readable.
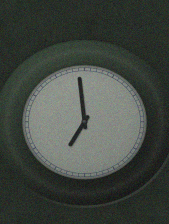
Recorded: 6,59
